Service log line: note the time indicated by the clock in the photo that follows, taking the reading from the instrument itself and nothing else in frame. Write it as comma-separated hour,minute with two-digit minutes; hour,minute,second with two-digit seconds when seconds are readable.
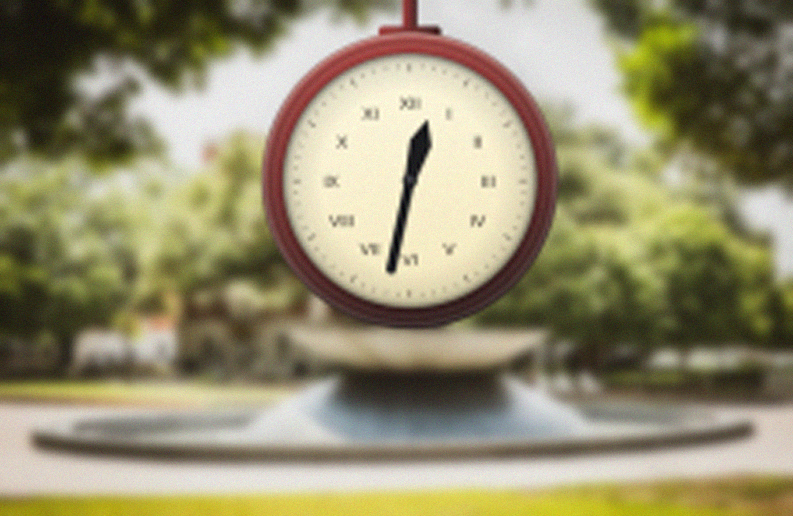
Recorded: 12,32
